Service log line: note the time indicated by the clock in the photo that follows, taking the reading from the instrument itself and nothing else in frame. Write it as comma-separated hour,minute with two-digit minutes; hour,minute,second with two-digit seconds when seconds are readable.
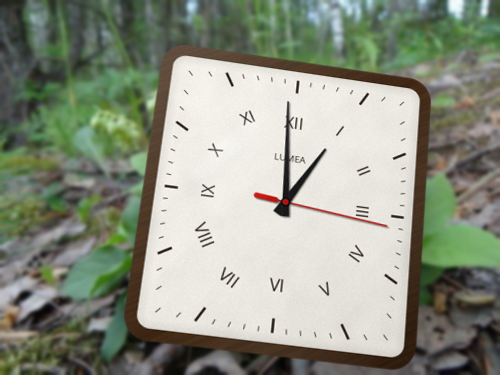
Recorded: 12,59,16
